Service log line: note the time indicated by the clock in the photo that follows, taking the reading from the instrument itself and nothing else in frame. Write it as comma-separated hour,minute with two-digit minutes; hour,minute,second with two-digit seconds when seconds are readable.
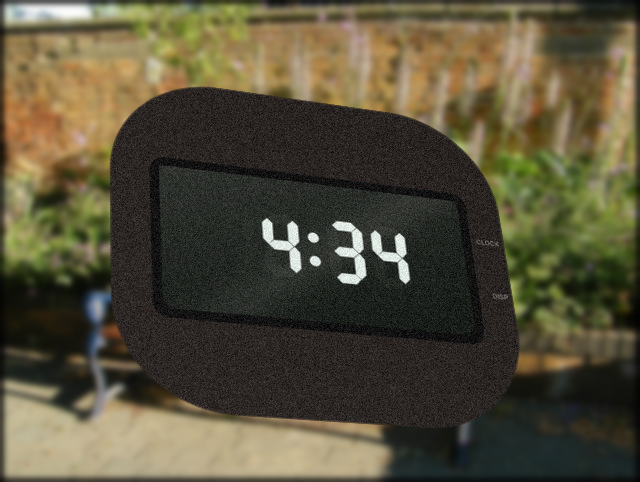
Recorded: 4,34
